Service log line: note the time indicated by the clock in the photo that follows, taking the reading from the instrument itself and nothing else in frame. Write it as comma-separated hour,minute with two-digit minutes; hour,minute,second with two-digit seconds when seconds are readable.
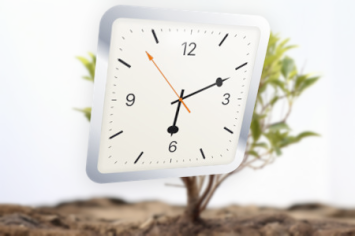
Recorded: 6,10,53
